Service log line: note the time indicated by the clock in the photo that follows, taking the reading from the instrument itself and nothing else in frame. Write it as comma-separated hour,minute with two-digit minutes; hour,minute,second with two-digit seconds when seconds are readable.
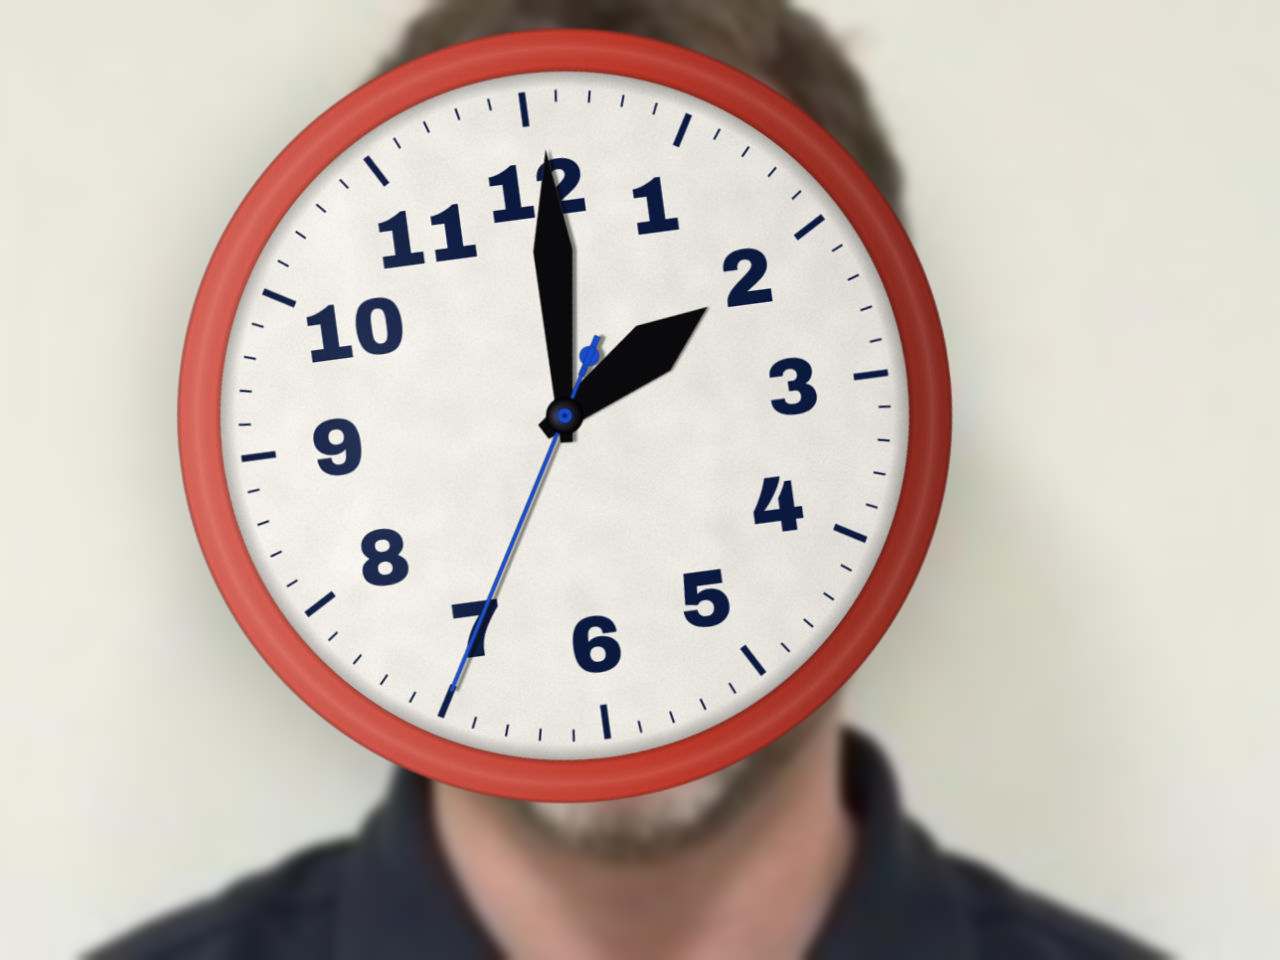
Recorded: 2,00,35
